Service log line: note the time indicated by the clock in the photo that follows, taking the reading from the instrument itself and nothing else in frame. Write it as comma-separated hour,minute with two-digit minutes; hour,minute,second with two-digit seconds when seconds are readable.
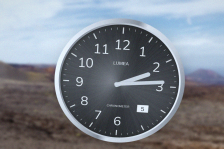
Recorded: 2,14
